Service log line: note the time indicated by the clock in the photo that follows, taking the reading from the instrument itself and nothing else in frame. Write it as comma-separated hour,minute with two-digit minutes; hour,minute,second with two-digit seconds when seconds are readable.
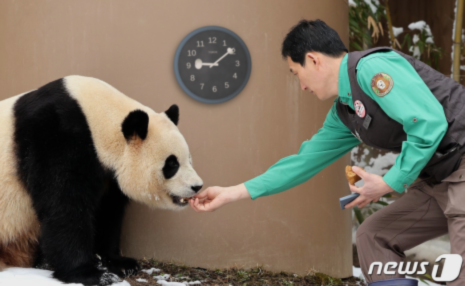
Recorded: 9,09
